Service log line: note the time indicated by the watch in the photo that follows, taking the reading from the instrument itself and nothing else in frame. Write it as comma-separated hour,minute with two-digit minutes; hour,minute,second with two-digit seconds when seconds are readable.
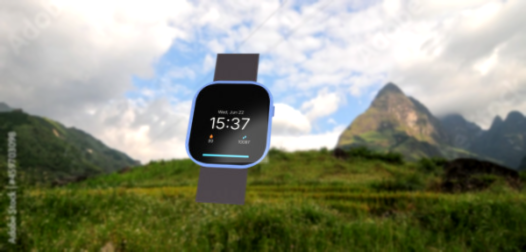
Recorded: 15,37
